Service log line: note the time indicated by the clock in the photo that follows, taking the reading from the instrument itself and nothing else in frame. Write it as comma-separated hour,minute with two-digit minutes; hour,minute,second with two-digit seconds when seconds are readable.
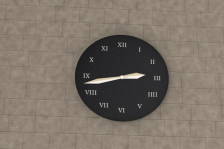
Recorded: 2,43
